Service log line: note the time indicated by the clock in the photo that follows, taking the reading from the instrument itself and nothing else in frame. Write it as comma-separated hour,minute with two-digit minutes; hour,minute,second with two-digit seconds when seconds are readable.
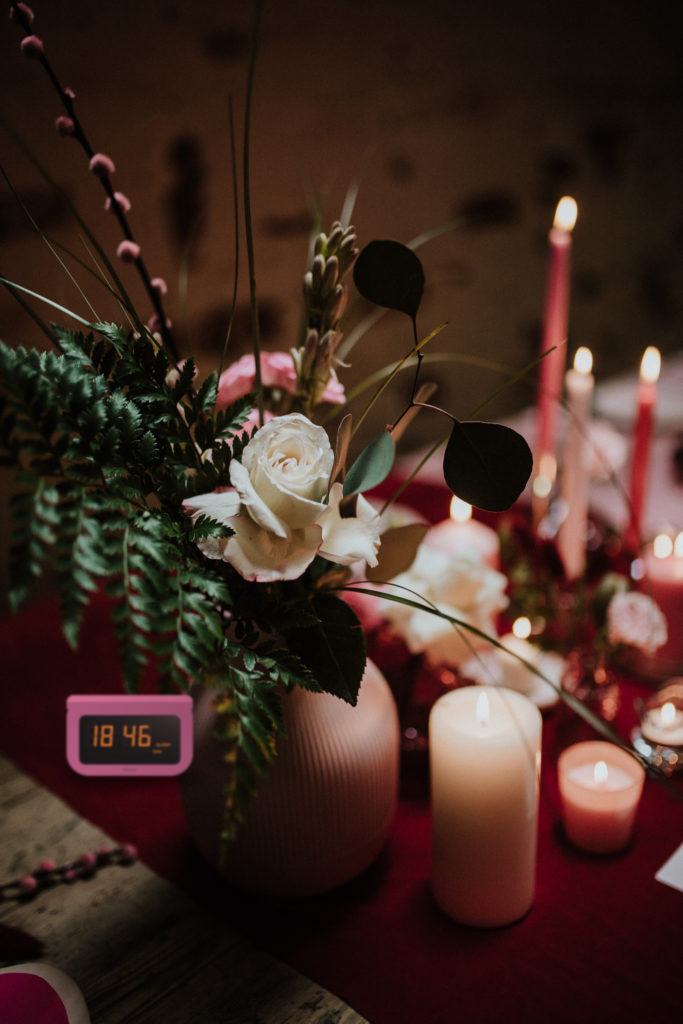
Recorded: 18,46
